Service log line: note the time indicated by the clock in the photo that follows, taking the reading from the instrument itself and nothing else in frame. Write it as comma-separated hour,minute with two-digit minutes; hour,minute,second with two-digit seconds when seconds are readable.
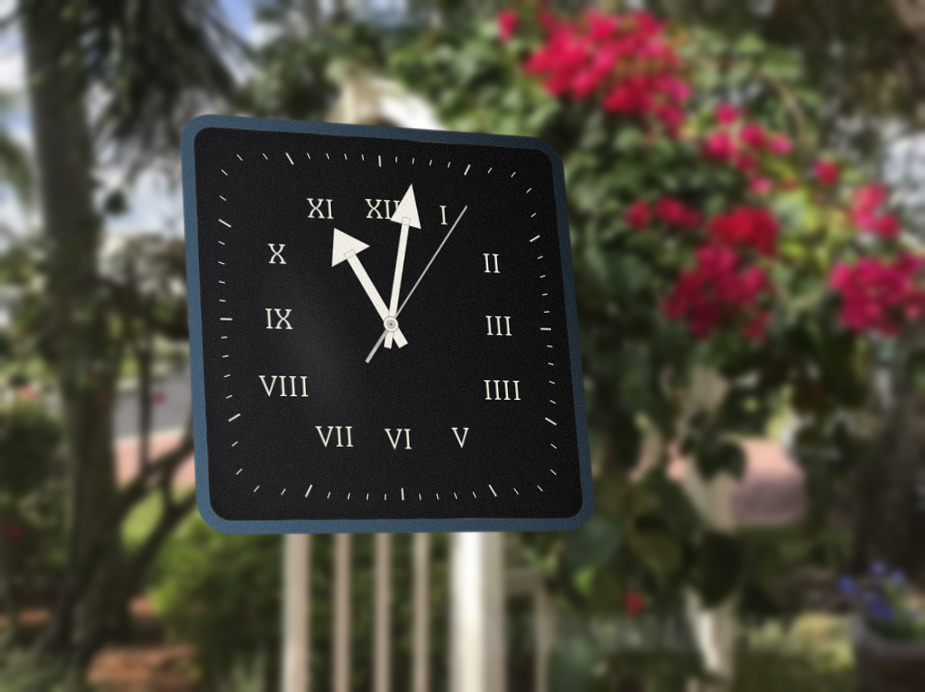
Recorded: 11,02,06
